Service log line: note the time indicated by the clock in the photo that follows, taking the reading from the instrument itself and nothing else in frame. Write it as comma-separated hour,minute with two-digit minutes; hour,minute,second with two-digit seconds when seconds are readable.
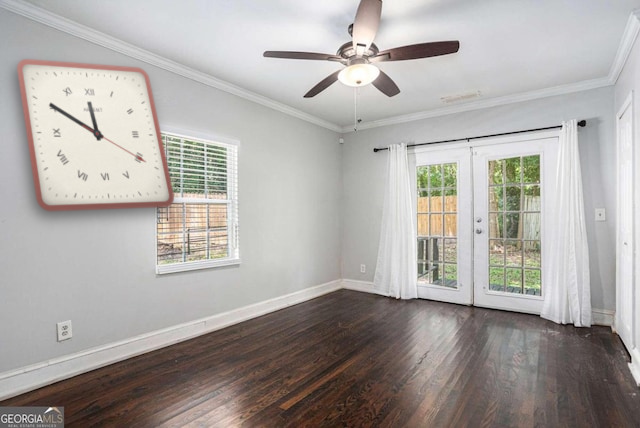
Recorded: 11,50,20
